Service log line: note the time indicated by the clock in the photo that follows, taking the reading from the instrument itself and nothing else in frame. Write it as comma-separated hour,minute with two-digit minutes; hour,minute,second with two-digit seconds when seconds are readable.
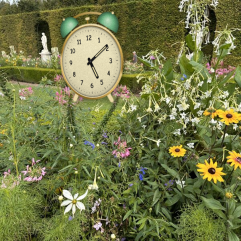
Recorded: 5,09
